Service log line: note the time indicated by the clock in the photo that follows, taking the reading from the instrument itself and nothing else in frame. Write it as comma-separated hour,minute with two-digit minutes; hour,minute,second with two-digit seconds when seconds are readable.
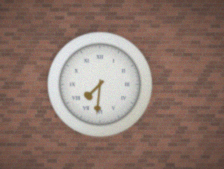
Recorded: 7,31
